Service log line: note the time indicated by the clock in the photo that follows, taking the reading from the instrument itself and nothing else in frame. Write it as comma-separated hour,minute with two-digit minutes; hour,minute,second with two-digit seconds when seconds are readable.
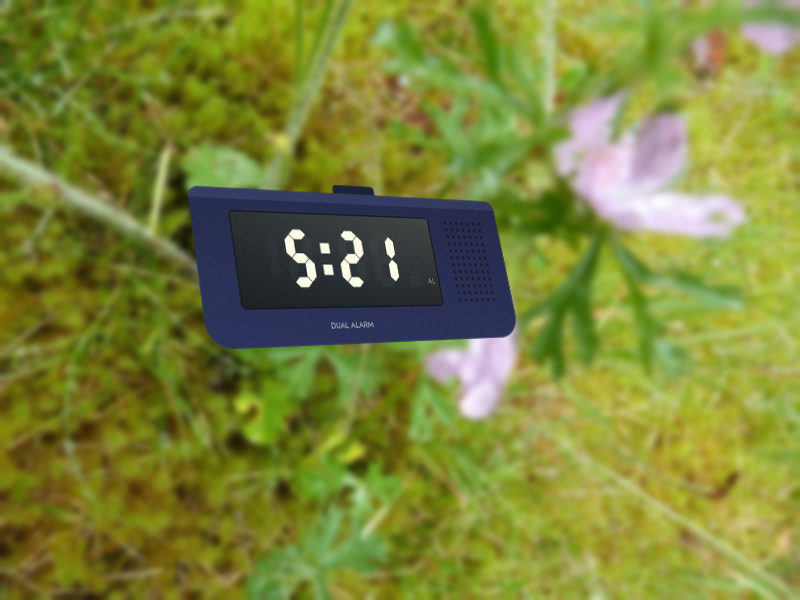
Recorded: 5,21
